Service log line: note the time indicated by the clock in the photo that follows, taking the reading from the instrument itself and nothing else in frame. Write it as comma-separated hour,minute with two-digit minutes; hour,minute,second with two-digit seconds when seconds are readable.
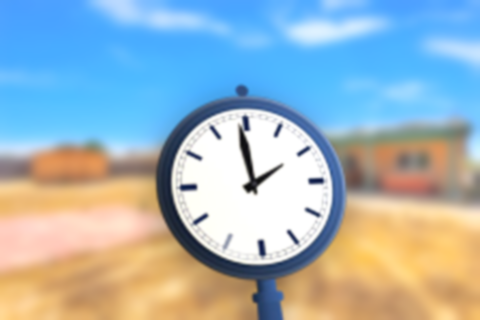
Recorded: 1,59
